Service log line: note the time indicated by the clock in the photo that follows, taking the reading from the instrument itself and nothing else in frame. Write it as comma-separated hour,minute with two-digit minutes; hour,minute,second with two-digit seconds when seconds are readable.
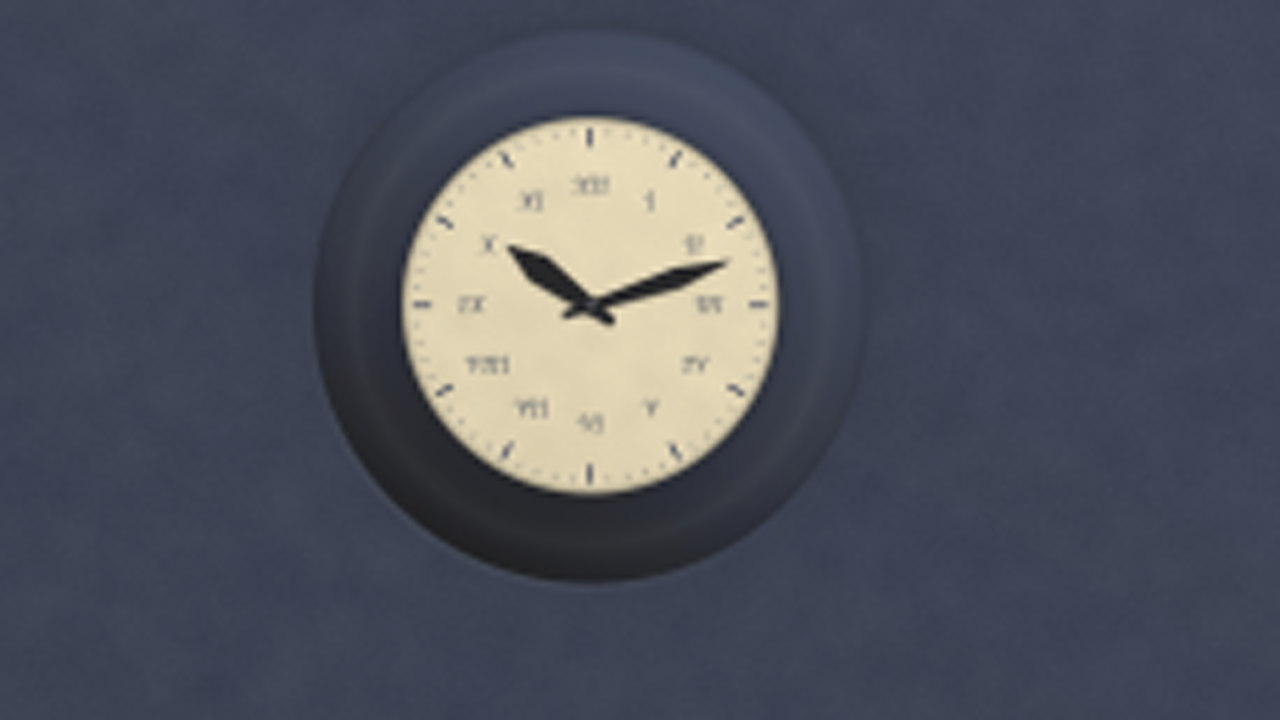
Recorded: 10,12
